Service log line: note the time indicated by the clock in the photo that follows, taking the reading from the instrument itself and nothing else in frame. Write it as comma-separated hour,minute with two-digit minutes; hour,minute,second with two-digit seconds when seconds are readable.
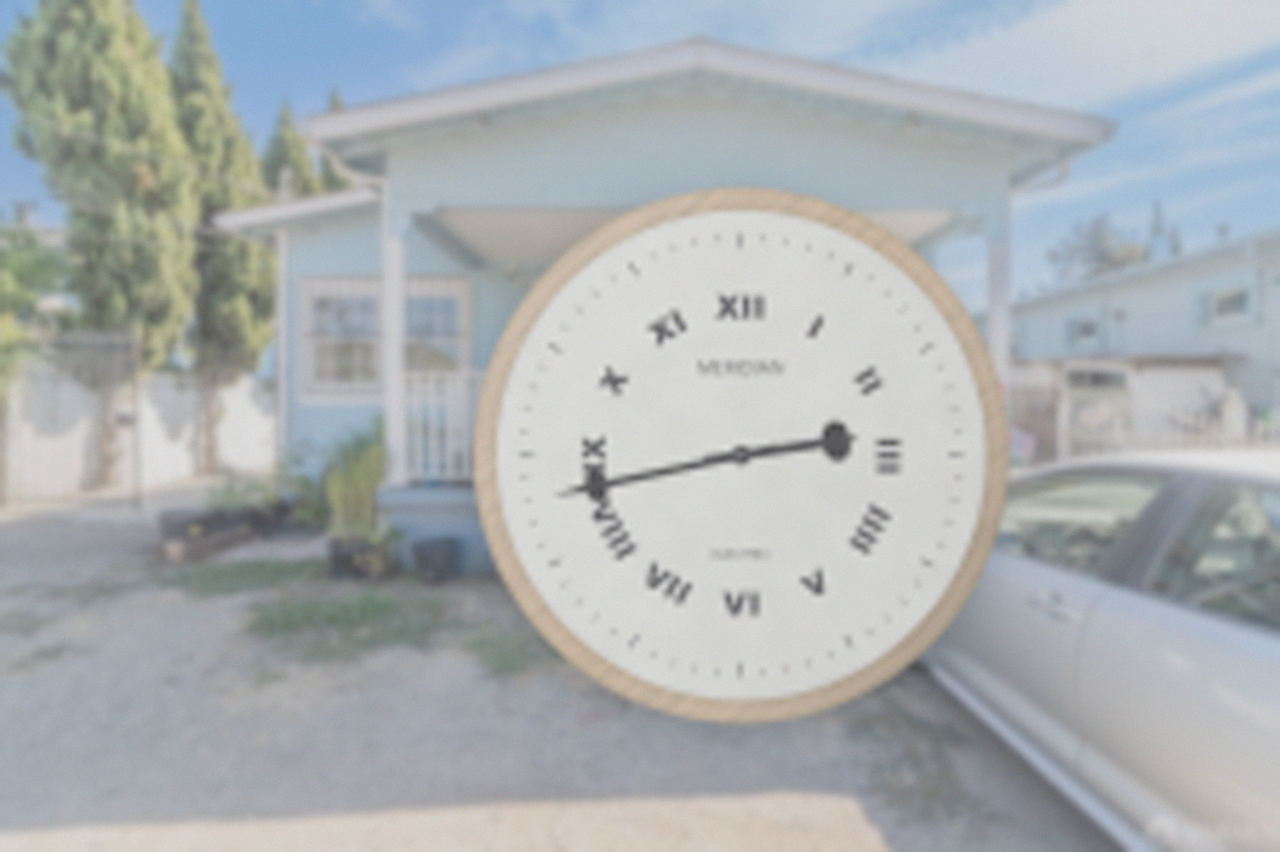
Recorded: 2,43
